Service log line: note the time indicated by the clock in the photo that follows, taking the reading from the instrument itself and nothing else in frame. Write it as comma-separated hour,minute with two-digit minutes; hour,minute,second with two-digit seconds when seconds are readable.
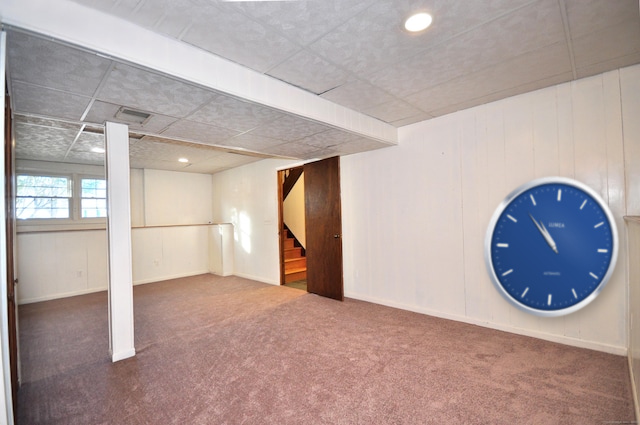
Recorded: 10,53
